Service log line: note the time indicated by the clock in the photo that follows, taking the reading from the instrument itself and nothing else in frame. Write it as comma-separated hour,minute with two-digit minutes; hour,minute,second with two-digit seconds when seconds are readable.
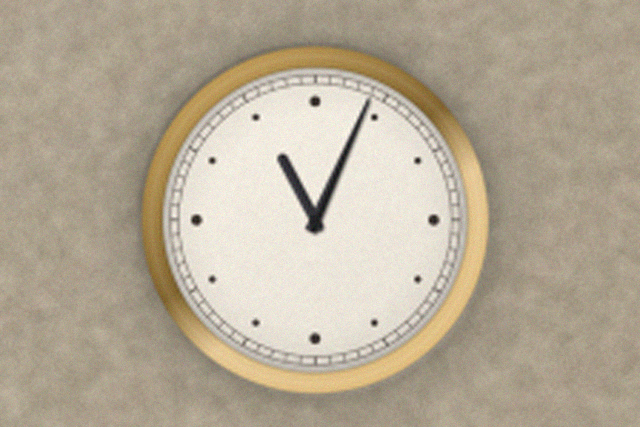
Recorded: 11,04
